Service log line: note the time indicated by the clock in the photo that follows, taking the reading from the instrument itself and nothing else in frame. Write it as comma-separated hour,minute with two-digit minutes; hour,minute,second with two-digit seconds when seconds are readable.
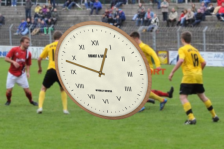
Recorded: 12,48
